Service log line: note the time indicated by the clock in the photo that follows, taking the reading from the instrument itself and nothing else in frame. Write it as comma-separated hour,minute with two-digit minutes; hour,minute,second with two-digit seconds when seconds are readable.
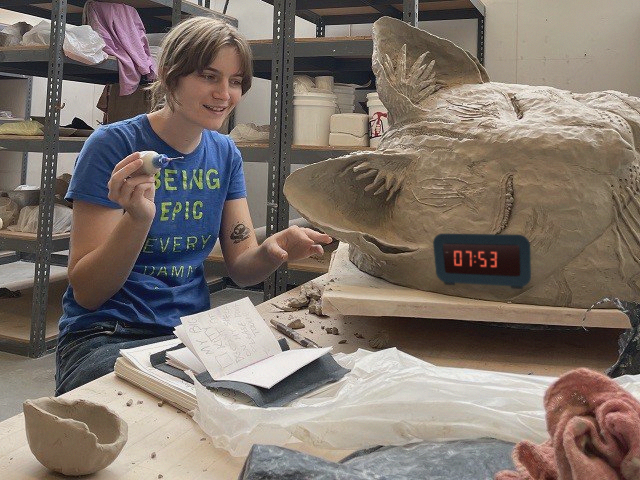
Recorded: 7,53
